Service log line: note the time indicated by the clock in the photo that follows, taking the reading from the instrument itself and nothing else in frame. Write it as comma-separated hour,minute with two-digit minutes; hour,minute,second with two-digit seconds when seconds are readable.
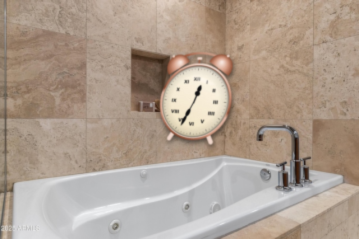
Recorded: 12,34
